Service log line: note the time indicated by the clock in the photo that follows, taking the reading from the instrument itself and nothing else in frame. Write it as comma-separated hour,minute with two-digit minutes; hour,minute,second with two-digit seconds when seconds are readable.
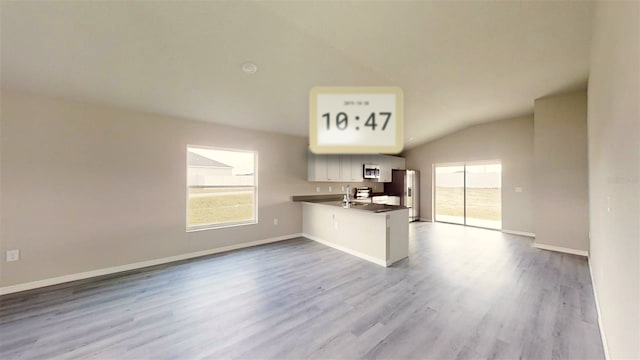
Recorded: 10,47
